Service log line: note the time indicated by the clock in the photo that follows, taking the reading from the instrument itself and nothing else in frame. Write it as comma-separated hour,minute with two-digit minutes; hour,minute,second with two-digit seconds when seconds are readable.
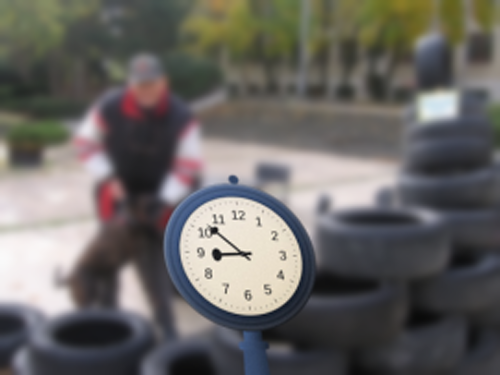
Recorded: 8,52
